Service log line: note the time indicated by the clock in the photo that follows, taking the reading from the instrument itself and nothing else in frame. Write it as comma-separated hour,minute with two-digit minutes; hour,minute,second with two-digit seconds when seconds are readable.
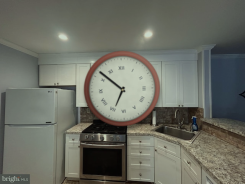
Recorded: 6,52
